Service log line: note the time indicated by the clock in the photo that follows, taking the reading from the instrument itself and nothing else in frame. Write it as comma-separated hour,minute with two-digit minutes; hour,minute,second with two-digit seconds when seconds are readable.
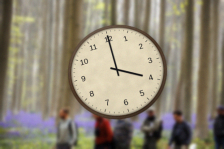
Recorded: 4,00
